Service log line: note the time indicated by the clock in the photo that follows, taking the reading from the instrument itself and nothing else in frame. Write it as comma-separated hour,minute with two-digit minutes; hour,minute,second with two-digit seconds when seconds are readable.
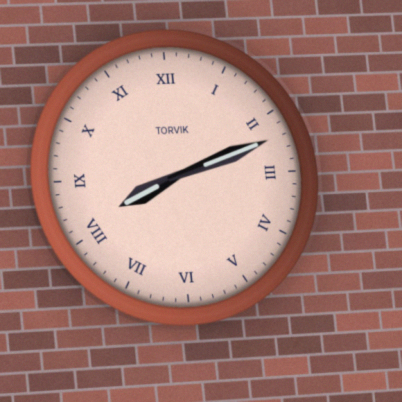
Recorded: 8,12
